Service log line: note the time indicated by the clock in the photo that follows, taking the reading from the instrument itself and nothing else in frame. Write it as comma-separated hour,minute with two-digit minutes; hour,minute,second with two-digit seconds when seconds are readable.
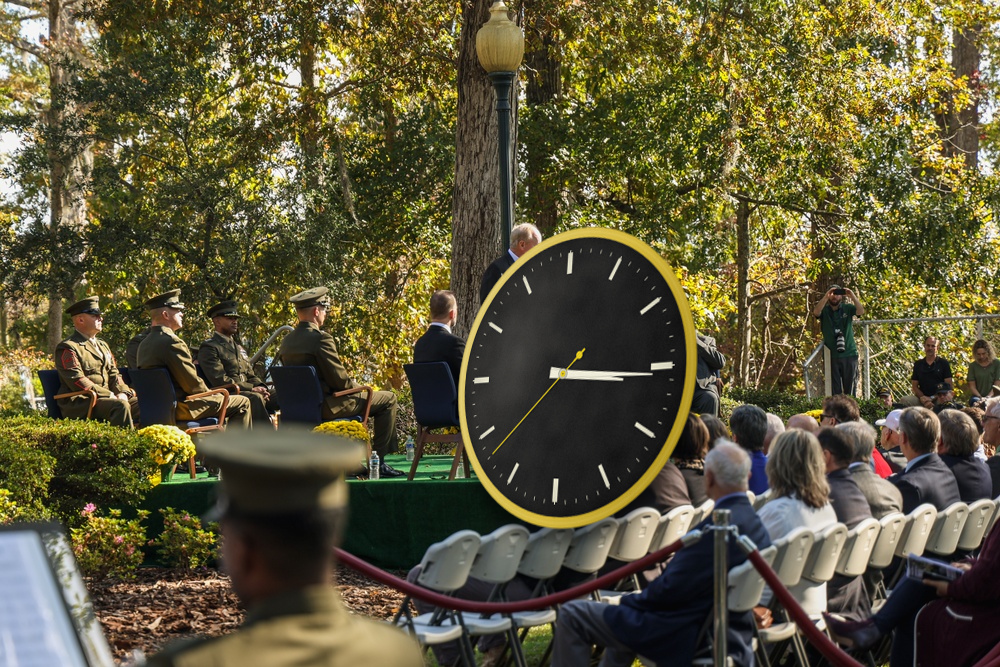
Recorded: 3,15,38
